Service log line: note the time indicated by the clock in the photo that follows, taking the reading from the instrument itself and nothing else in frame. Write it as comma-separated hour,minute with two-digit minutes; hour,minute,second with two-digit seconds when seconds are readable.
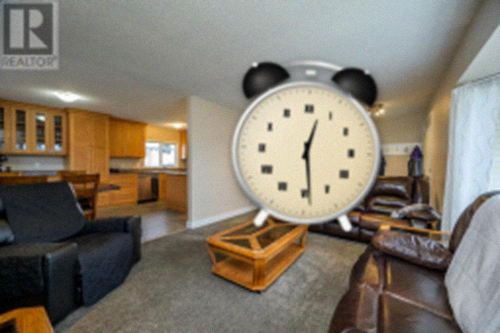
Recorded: 12,29
